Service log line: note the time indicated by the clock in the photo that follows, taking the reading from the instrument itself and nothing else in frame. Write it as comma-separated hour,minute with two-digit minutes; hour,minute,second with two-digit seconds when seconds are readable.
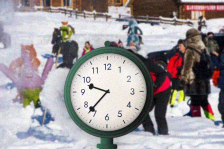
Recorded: 9,37
